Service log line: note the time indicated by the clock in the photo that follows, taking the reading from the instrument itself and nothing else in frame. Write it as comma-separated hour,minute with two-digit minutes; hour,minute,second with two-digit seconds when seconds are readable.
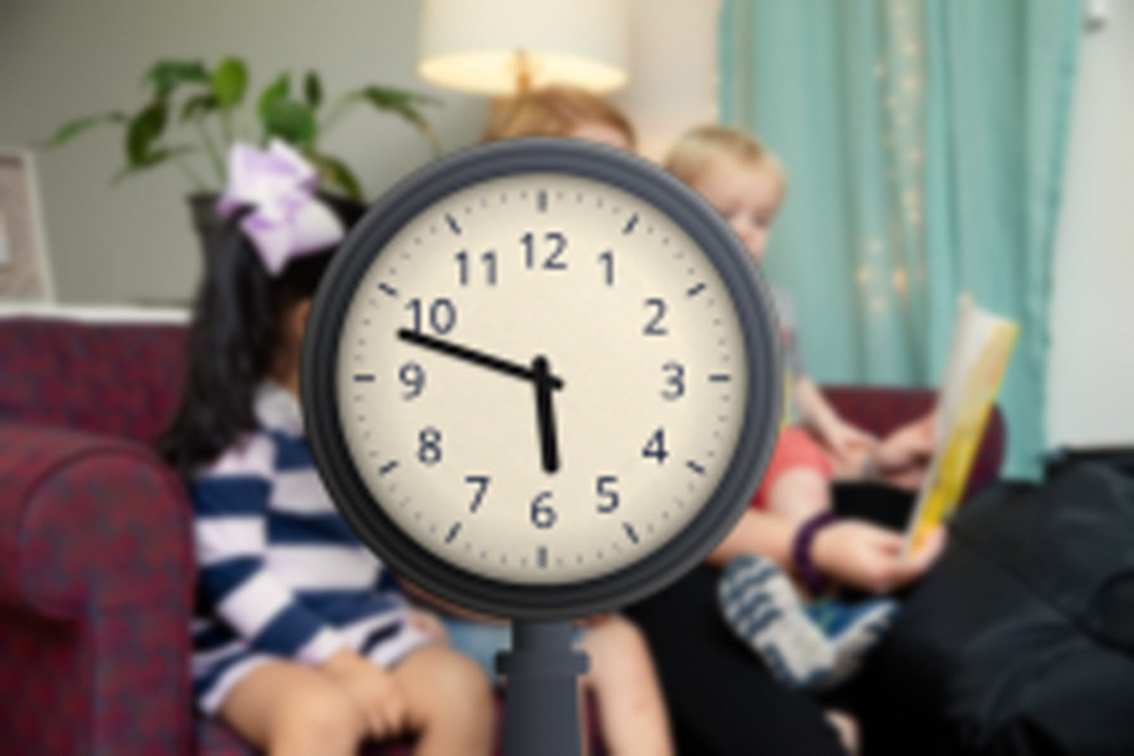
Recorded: 5,48
